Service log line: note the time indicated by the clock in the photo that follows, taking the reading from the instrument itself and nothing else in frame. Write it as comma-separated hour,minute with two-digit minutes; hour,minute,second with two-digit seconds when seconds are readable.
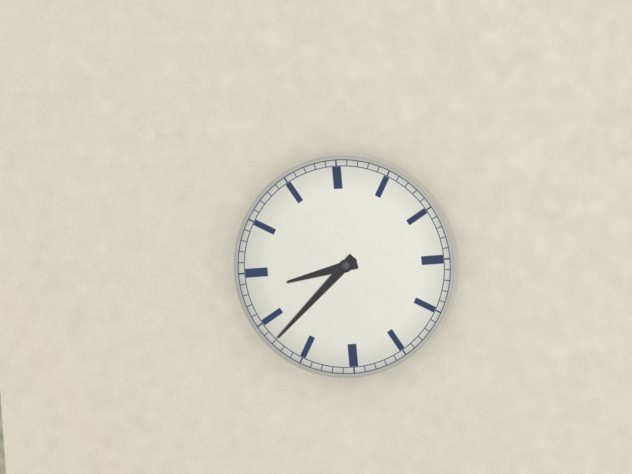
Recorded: 8,38
